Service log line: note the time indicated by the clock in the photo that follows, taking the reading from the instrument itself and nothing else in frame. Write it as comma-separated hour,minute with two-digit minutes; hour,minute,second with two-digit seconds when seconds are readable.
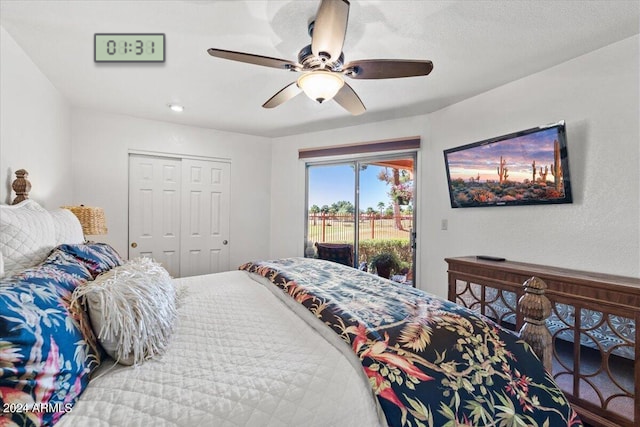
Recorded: 1,31
